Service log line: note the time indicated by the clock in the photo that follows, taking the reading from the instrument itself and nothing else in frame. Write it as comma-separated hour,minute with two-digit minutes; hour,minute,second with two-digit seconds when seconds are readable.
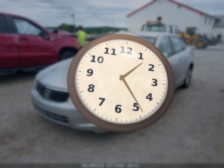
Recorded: 1,24
